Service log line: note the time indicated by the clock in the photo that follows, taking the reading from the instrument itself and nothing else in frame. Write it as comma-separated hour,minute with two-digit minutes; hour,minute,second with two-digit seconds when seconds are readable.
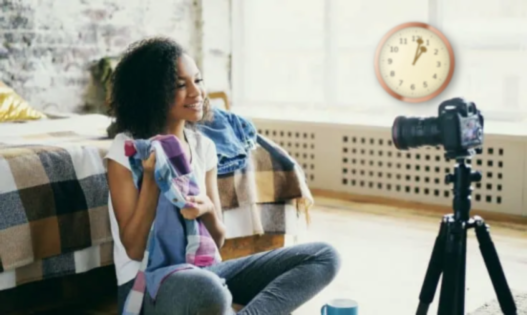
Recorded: 1,02
